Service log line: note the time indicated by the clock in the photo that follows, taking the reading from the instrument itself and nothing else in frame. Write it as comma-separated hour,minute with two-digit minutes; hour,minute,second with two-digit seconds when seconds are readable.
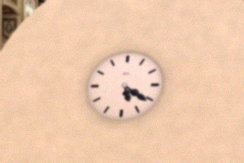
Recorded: 5,21
